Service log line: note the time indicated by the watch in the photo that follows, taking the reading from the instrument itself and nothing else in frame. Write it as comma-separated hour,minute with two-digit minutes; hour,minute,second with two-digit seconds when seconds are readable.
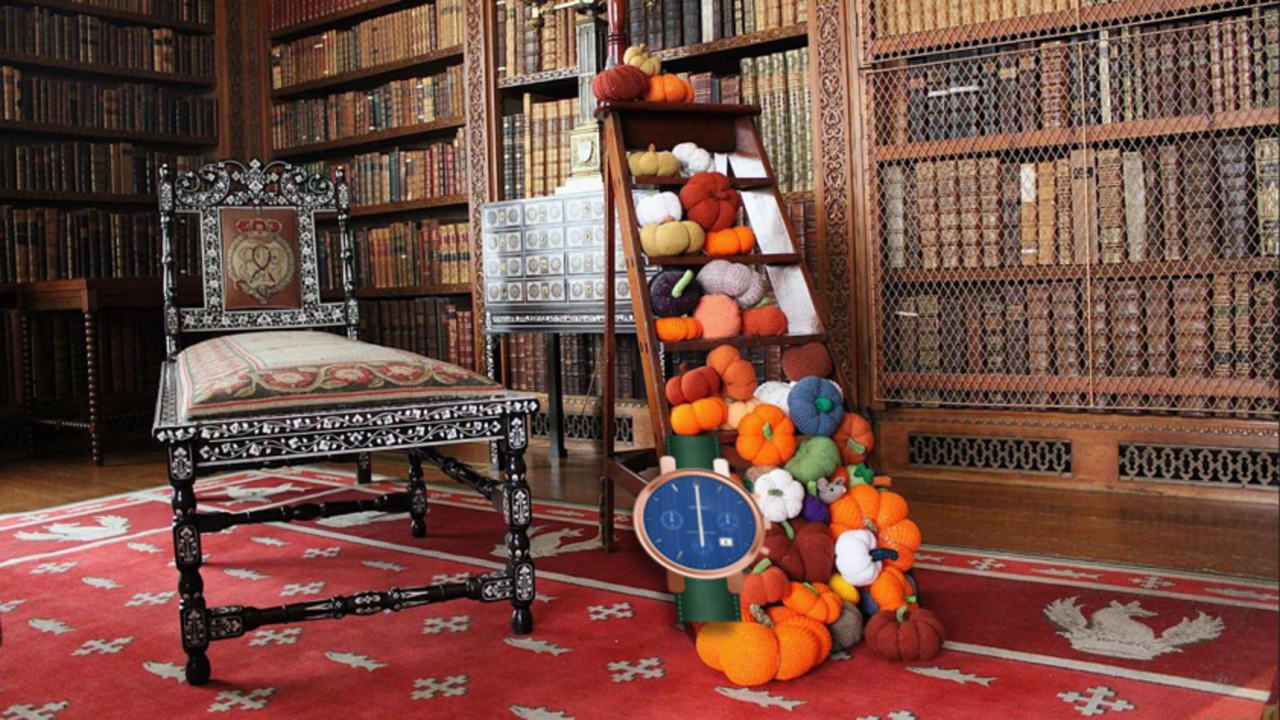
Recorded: 6,00
